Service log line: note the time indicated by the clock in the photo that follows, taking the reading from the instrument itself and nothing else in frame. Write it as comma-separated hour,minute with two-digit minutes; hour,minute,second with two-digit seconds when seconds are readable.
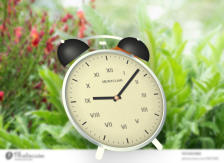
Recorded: 9,08
